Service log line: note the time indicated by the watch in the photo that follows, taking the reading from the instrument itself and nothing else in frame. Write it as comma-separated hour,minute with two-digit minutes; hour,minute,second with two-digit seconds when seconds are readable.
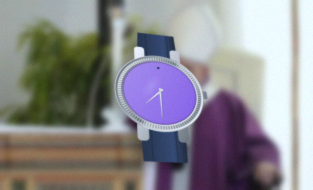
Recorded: 7,30
